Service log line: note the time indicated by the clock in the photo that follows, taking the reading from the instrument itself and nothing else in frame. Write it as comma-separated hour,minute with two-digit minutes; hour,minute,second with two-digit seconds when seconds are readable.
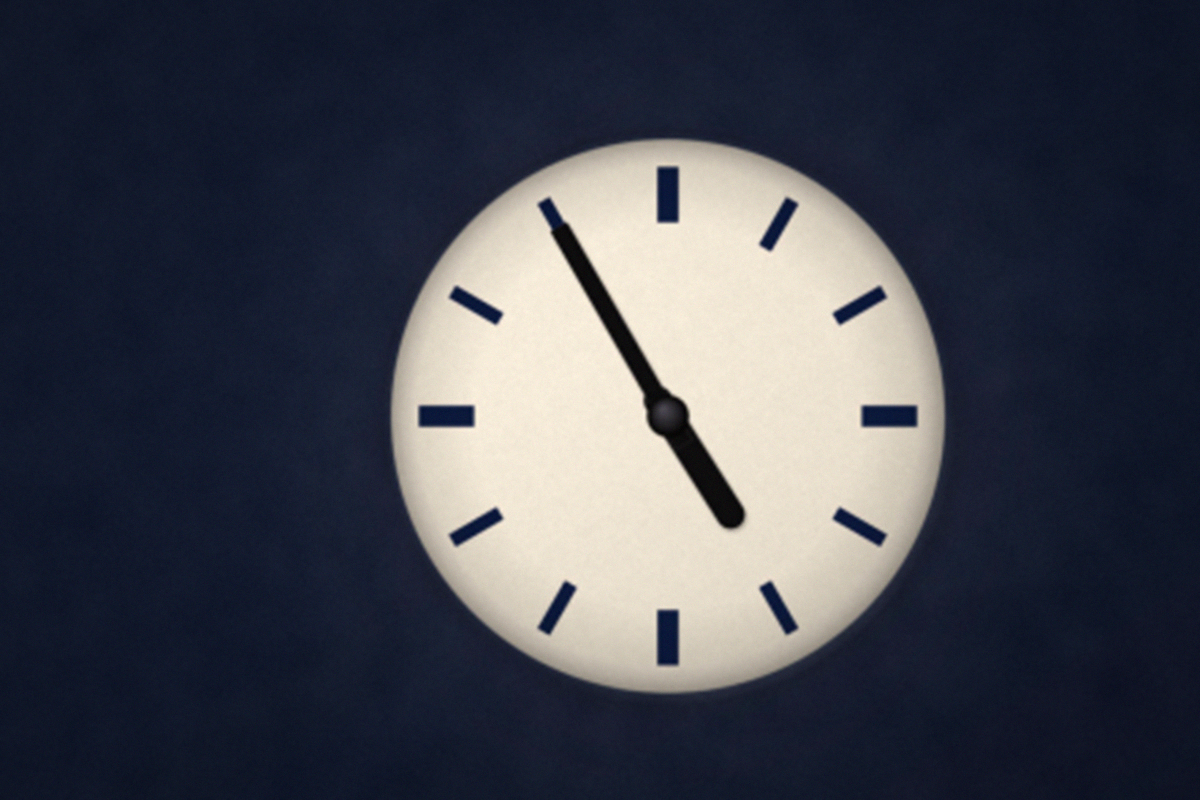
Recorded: 4,55
